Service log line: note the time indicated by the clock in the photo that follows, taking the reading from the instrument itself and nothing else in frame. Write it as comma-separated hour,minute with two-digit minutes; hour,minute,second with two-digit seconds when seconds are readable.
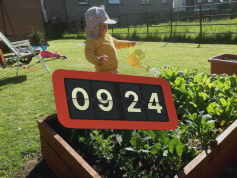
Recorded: 9,24
